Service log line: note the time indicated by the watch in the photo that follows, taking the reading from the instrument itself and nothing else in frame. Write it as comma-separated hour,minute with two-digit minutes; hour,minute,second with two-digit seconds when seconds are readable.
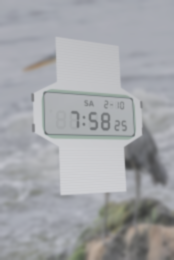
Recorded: 7,58,25
